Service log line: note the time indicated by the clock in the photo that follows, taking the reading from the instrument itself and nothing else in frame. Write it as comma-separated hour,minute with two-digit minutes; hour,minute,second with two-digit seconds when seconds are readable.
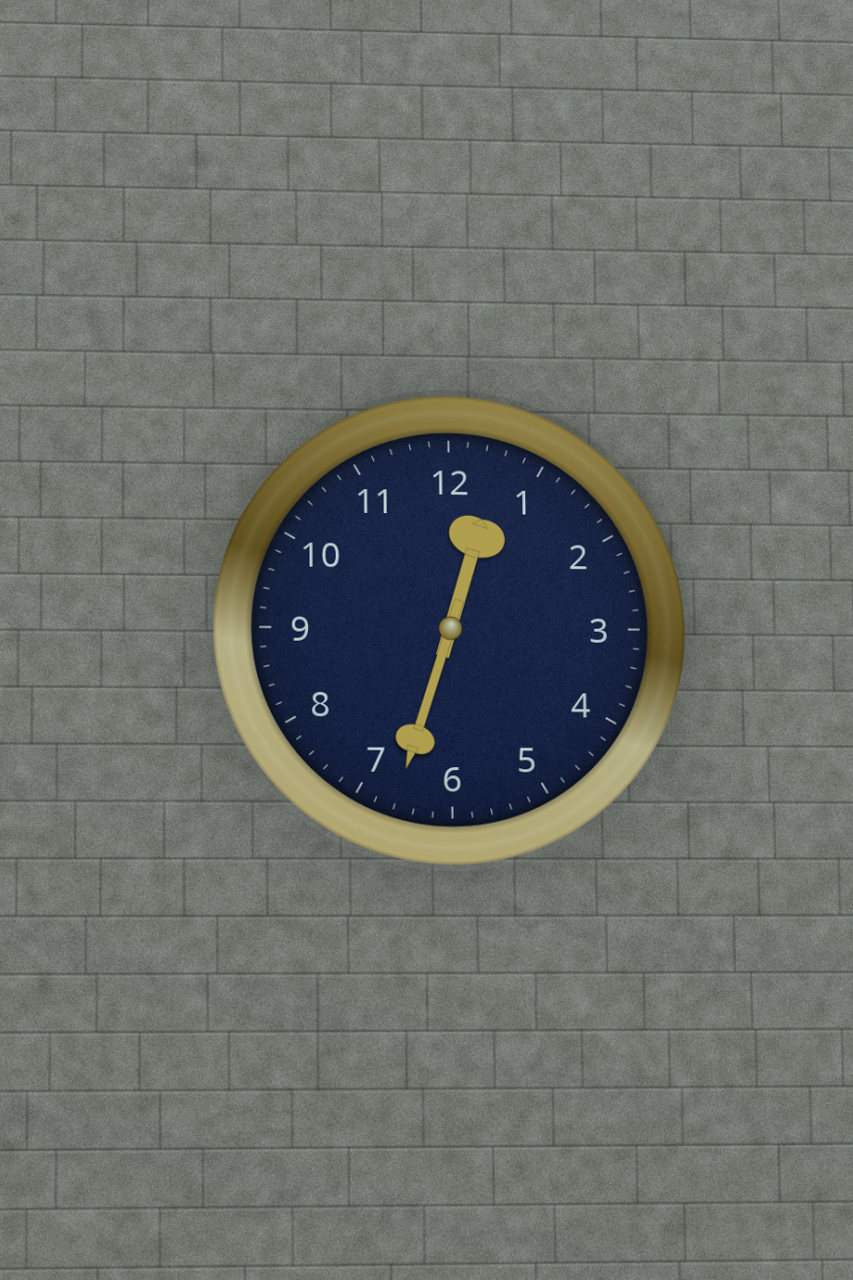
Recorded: 12,33
